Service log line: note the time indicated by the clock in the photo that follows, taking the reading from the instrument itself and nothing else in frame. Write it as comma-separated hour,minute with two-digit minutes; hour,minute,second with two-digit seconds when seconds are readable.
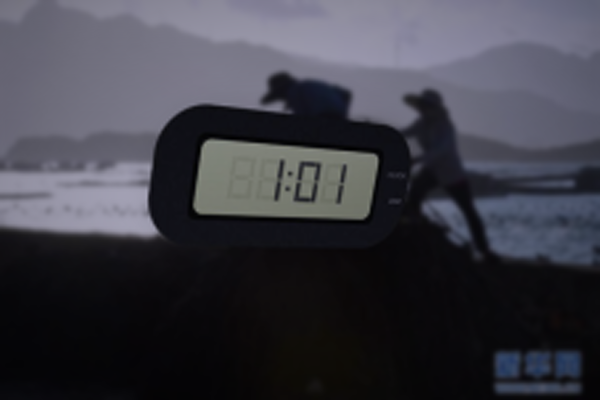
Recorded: 1,01
